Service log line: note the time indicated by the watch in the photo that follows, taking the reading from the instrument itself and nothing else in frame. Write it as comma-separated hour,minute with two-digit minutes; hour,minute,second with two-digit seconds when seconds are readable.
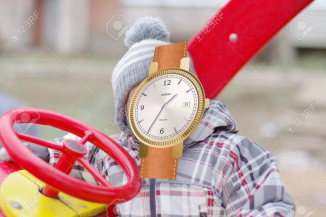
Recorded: 1,35
